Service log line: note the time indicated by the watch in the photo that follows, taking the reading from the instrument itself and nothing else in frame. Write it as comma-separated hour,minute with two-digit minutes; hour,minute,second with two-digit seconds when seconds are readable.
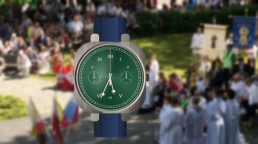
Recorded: 5,34
